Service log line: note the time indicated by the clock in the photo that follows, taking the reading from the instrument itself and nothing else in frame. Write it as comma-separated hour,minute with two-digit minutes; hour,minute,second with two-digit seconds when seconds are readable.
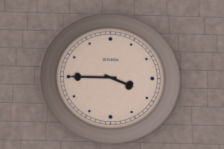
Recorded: 3,45
